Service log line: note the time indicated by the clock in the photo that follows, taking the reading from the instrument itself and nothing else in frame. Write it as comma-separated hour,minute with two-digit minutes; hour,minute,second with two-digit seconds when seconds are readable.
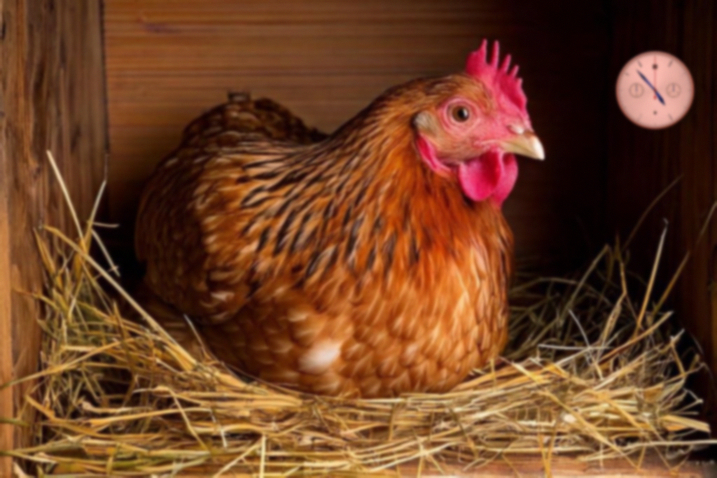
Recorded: 4,53
